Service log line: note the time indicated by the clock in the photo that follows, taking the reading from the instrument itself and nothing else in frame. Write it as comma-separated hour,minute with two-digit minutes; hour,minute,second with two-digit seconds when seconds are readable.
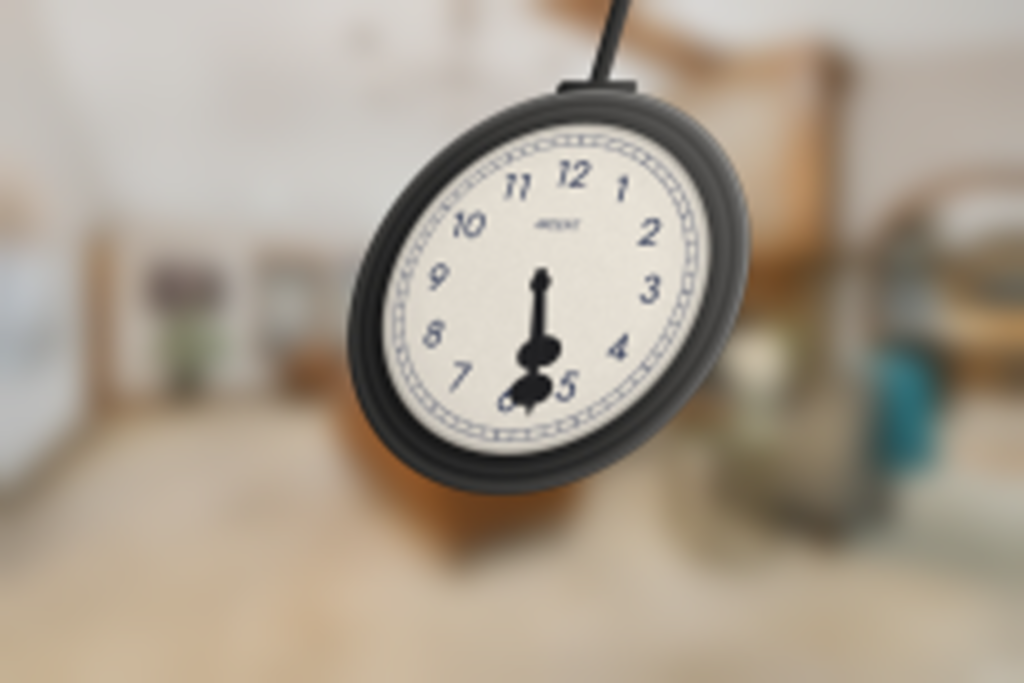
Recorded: 5,28
